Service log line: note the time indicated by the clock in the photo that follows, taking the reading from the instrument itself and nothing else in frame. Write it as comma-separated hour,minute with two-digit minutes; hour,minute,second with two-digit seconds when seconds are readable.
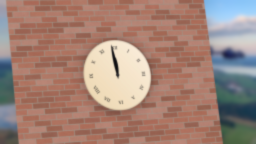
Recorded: 11,59
